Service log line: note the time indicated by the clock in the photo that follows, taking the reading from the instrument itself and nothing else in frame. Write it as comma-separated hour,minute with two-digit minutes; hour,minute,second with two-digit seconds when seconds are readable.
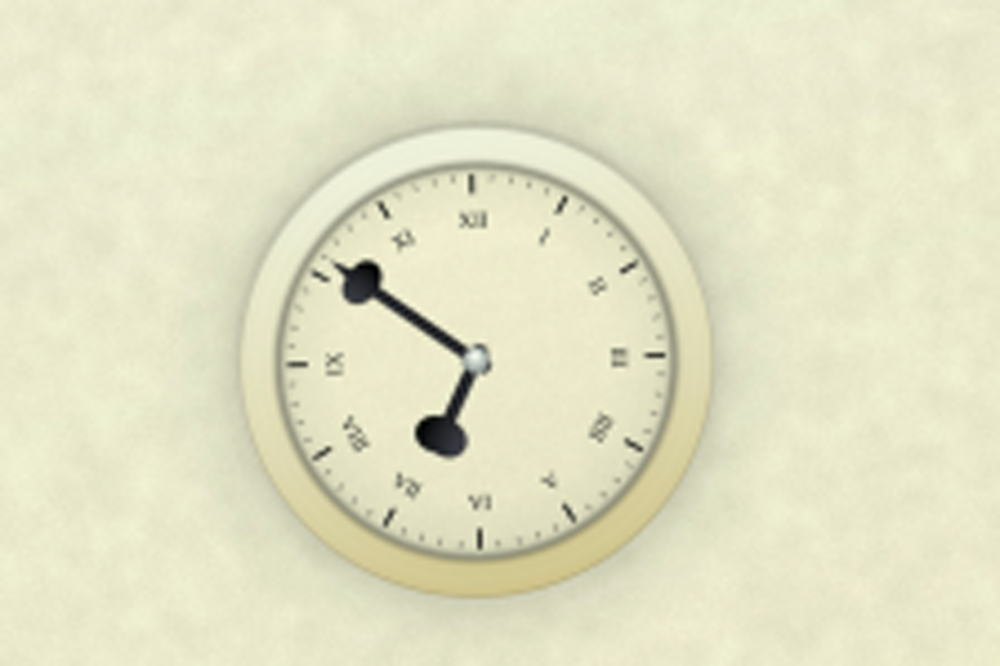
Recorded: 6,51
